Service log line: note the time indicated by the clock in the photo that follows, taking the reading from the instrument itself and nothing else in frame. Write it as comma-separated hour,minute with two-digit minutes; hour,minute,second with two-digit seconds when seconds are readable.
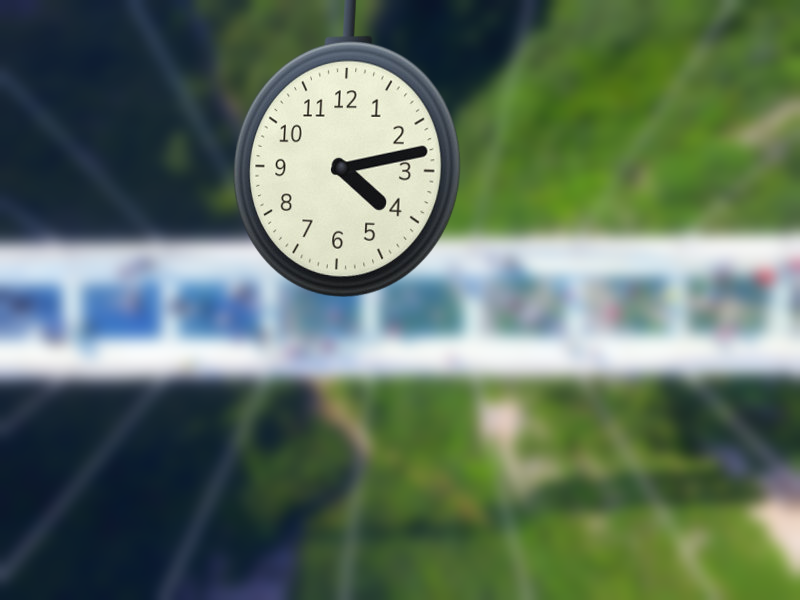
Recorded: 4,13
